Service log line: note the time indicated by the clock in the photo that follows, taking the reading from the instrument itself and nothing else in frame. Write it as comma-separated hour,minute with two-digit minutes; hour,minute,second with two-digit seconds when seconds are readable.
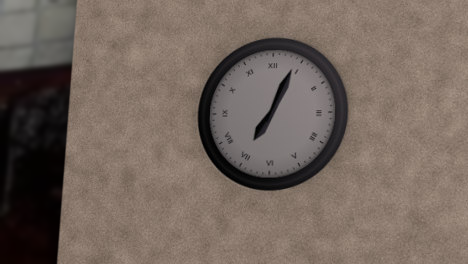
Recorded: 7,04
